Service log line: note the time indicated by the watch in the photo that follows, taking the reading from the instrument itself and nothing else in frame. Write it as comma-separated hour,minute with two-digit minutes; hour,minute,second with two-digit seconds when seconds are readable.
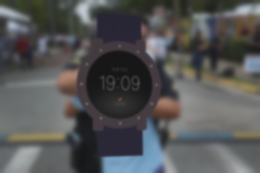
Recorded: 19,09
